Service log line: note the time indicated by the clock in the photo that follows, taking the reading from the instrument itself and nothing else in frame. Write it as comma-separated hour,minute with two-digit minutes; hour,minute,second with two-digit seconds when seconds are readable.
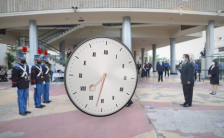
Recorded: 7,32
